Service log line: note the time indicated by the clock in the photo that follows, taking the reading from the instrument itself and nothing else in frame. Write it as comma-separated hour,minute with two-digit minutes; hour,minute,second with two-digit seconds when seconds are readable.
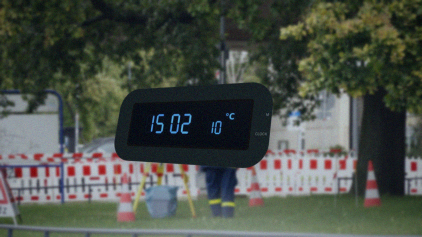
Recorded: 15,02
